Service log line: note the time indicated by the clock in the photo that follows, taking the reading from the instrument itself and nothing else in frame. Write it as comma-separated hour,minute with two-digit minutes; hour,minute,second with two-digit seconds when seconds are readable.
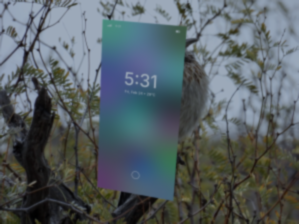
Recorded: 5,31
